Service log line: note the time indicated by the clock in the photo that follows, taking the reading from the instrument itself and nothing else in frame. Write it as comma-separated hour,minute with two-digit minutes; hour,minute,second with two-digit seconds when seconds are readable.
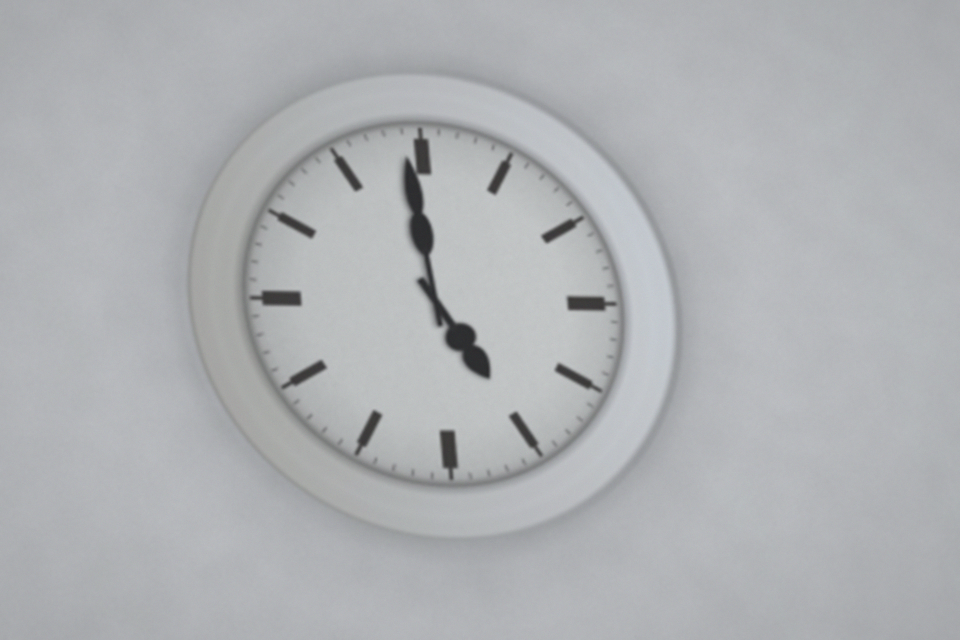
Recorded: 4,59
